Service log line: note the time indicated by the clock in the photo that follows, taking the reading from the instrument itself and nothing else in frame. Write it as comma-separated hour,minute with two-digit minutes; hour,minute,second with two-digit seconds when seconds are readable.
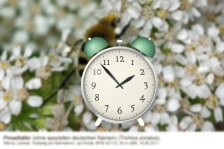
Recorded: 1,53
